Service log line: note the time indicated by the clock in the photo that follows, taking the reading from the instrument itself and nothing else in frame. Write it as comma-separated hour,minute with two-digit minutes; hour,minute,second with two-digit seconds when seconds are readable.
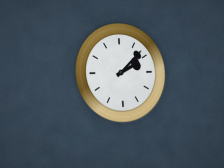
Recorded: 2,08
